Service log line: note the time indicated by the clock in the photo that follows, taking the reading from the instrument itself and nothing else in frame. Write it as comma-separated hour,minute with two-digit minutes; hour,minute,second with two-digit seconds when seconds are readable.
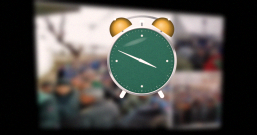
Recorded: 3,49
